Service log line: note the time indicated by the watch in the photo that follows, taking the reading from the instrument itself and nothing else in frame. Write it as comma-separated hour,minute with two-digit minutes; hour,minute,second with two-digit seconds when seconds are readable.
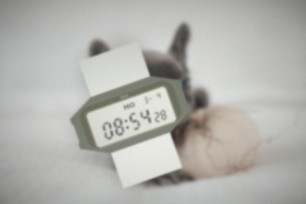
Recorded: 8,54,28
